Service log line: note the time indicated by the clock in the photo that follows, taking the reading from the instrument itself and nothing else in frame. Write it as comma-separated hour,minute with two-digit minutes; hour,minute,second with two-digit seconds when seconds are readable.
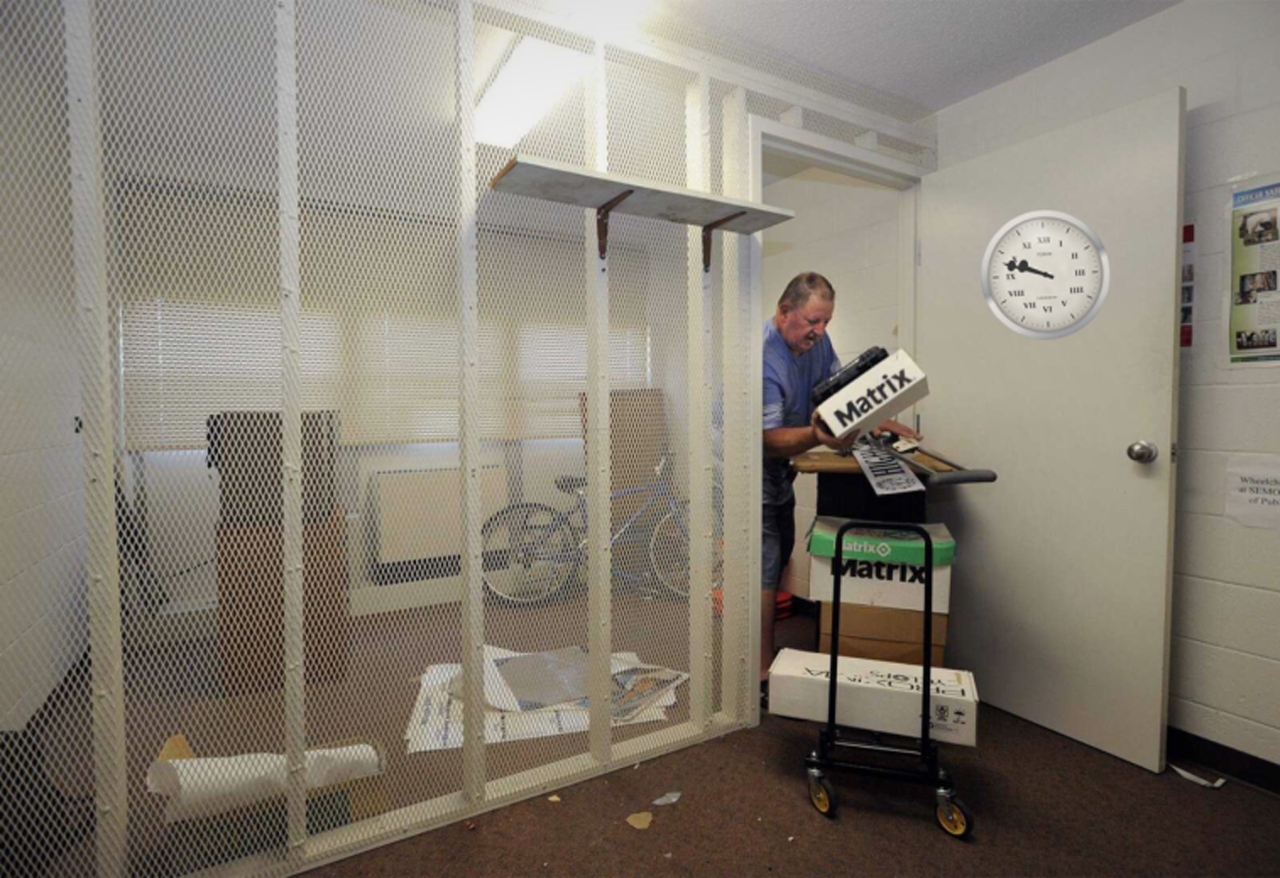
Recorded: 9,48
